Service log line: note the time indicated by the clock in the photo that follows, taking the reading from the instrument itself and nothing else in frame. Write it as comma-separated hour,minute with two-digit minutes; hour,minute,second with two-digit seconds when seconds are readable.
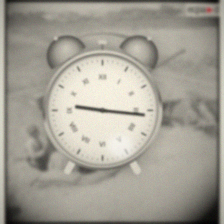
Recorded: 9,16
